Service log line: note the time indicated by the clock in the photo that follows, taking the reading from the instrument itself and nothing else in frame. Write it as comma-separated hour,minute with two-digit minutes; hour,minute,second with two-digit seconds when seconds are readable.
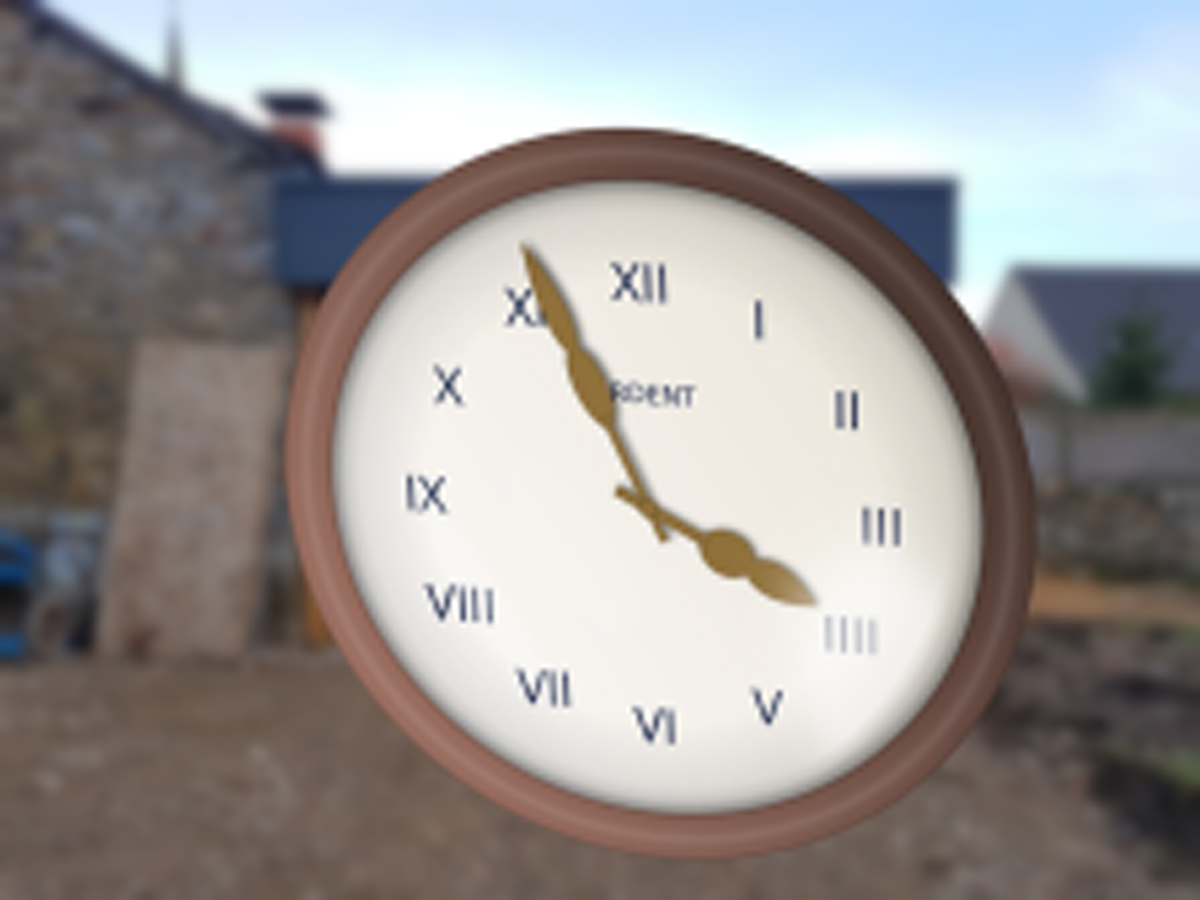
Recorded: 3,56
